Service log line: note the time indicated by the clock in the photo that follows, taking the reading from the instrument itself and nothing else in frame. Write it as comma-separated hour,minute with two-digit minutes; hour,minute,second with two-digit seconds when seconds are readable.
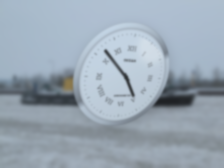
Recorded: 4,52
